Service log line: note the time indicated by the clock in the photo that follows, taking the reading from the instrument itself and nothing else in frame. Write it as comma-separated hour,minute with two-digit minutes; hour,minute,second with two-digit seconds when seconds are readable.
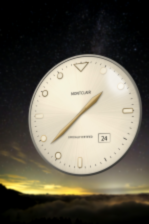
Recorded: 1,38
